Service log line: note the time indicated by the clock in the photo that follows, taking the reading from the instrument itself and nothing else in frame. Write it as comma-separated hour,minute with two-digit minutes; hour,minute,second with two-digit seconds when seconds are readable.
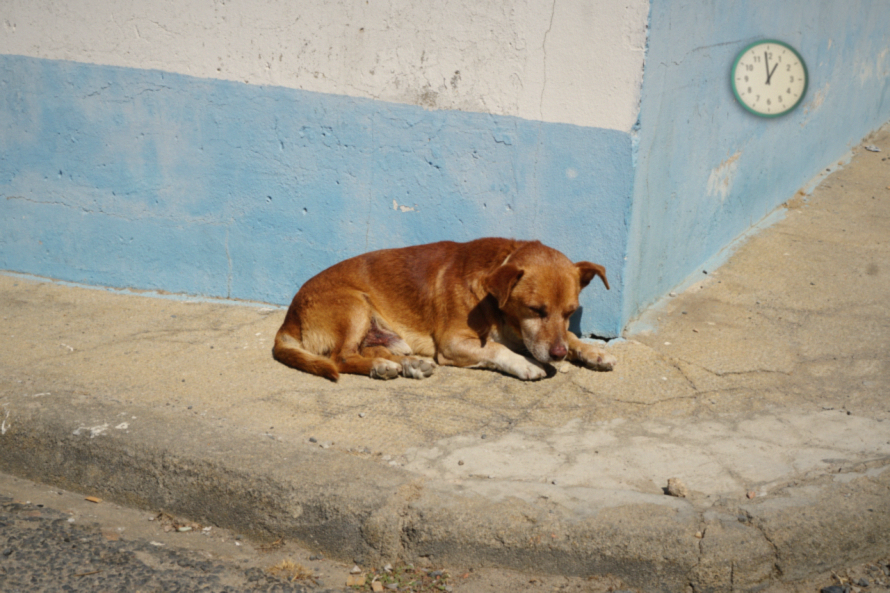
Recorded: 12,59
